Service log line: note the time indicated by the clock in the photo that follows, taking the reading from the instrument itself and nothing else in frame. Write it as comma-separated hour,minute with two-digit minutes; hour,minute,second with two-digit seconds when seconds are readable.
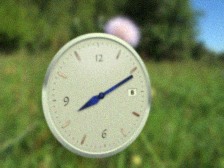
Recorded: 8,11
